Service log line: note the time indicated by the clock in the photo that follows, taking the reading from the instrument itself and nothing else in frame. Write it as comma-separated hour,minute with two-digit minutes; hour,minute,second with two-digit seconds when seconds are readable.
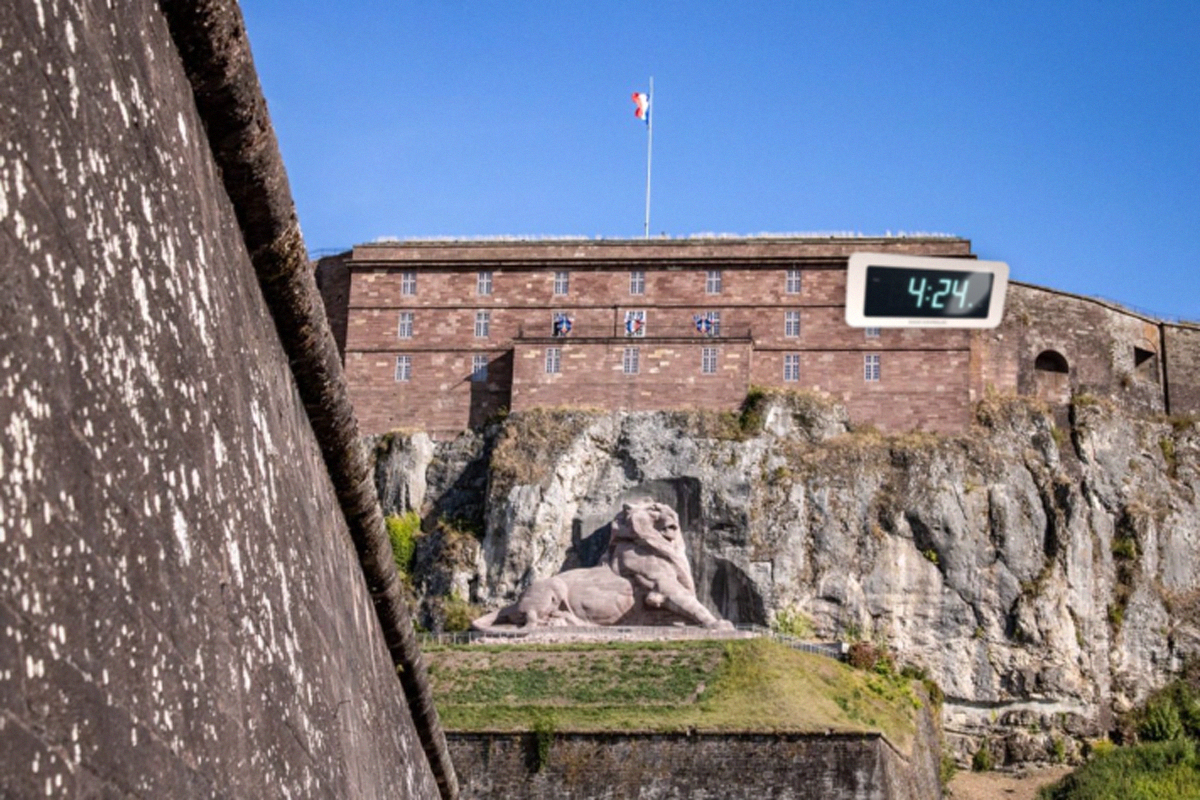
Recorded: 4,24
